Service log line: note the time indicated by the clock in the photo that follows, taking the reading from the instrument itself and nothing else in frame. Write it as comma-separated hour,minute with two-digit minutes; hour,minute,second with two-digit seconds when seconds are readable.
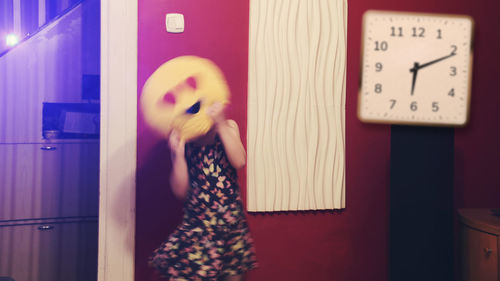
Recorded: 6,11
